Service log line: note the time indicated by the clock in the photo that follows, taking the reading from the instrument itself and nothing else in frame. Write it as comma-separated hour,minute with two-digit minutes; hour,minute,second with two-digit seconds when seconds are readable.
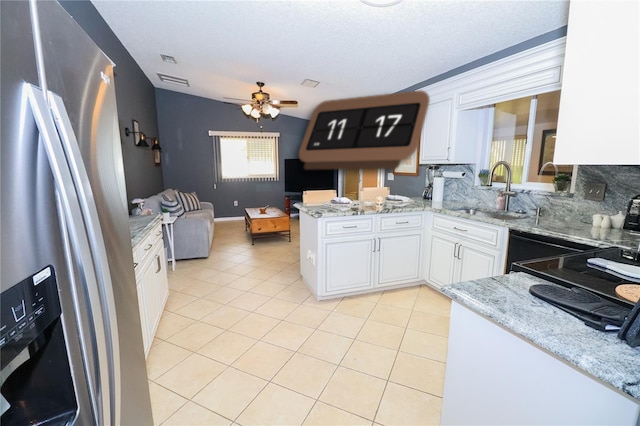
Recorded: 11,17
